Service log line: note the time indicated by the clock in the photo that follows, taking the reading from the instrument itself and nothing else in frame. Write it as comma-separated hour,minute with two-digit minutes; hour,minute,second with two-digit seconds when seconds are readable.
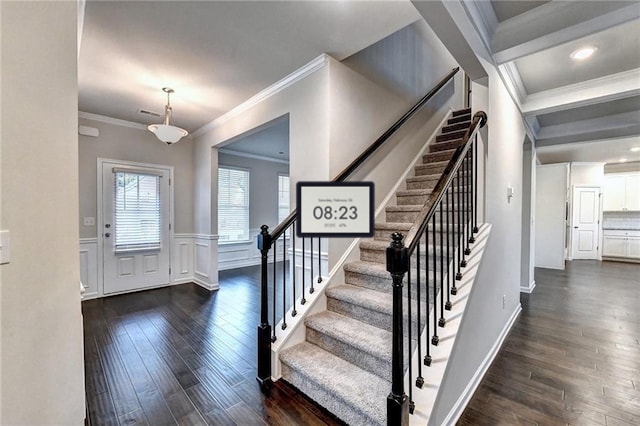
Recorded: 8,23
